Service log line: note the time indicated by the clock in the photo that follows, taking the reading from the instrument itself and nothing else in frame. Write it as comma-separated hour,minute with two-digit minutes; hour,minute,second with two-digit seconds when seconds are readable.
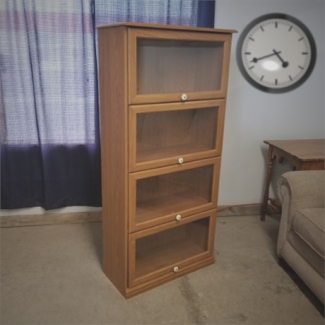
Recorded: 4,42
